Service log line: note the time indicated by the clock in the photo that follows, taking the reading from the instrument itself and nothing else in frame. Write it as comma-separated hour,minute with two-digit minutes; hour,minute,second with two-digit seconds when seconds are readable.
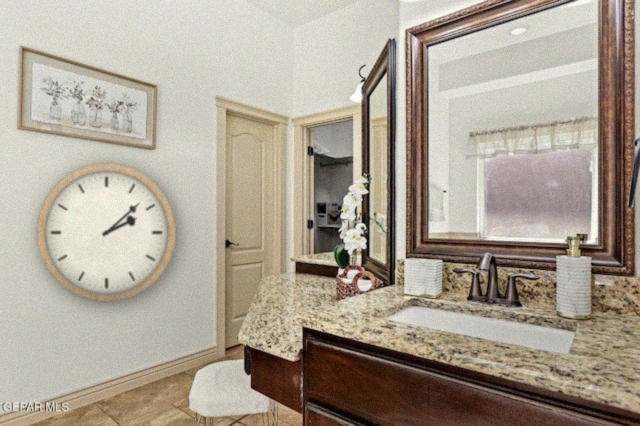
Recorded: 2,08
